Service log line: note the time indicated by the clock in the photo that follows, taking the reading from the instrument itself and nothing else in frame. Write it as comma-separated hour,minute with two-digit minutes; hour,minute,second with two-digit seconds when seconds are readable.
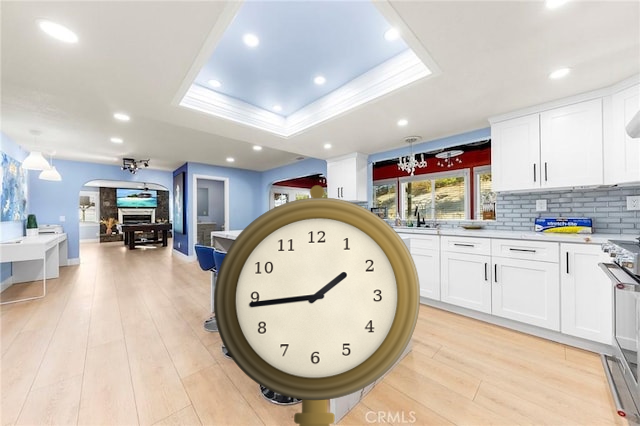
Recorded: 1,44
